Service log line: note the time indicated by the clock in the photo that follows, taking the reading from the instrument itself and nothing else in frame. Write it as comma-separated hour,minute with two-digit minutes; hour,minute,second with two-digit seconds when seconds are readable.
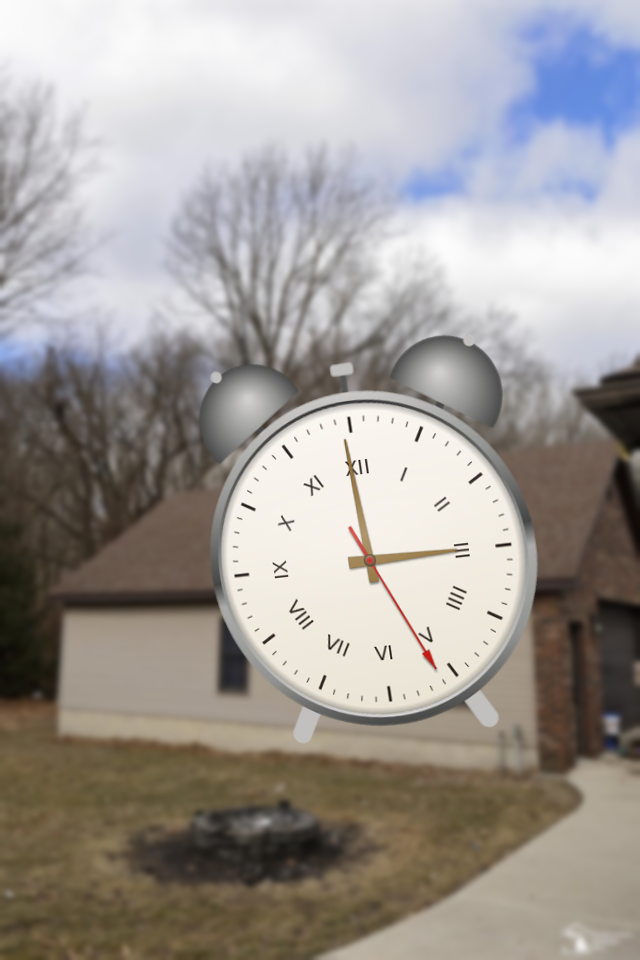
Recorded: 2,59,26
